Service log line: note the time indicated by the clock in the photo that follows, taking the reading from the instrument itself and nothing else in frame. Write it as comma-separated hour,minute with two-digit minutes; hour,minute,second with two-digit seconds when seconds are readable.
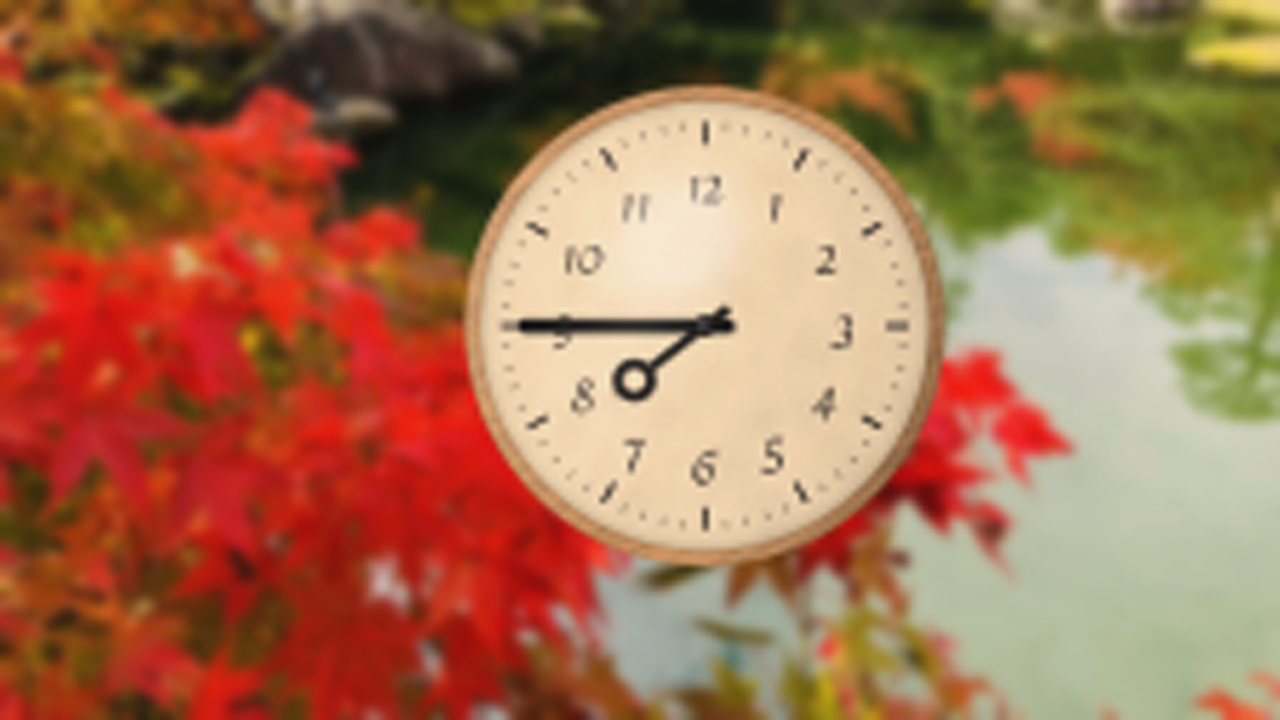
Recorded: 7,45
